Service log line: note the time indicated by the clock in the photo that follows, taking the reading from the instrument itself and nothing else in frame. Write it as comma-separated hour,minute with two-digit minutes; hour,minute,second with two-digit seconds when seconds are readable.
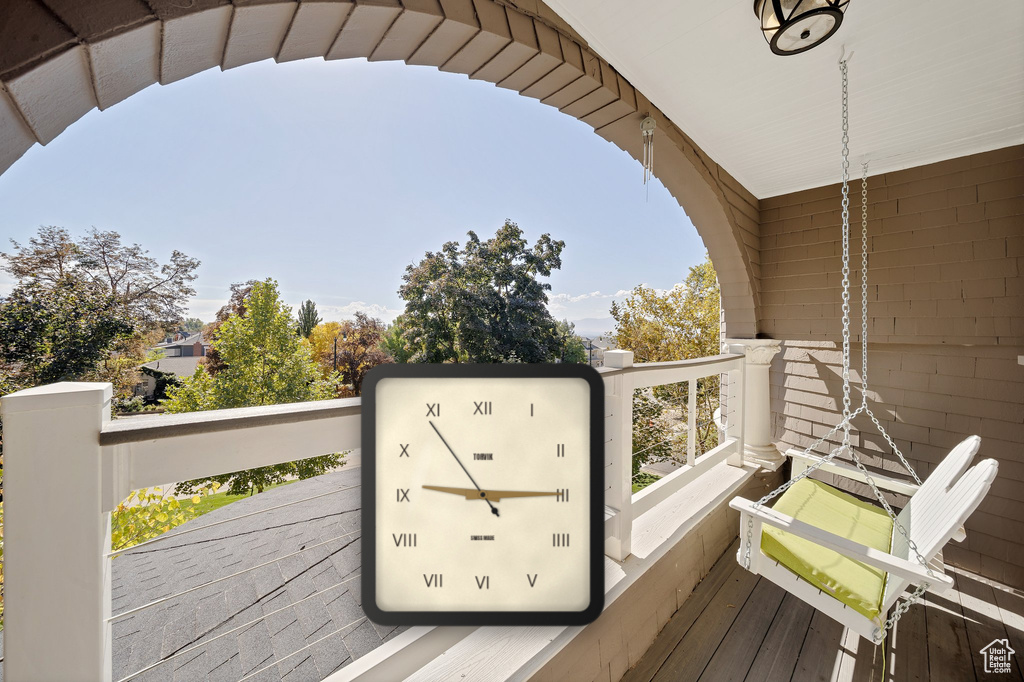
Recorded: 9,14,54
